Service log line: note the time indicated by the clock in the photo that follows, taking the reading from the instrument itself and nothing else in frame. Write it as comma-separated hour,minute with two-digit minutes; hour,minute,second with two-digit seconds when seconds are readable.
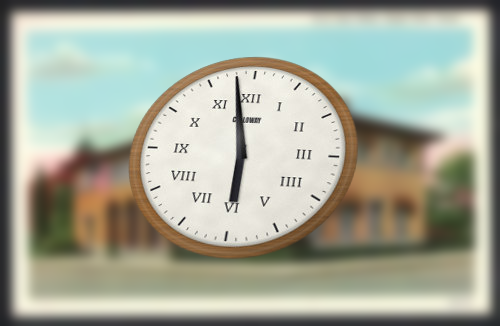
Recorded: 5,58
